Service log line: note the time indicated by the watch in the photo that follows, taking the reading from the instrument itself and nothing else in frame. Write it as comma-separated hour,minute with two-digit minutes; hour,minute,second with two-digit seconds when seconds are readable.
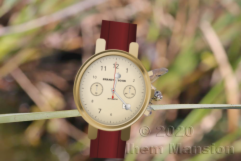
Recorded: 12,22
